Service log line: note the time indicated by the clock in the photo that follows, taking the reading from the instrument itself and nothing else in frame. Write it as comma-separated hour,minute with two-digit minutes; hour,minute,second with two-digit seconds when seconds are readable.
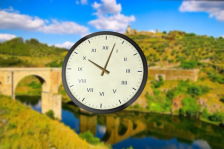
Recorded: 10,03
